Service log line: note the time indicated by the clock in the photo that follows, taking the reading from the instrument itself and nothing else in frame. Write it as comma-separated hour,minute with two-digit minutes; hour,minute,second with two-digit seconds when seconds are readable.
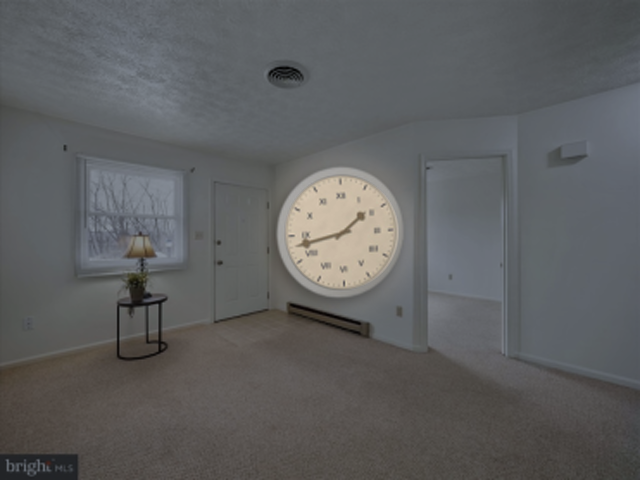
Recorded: 1,43
